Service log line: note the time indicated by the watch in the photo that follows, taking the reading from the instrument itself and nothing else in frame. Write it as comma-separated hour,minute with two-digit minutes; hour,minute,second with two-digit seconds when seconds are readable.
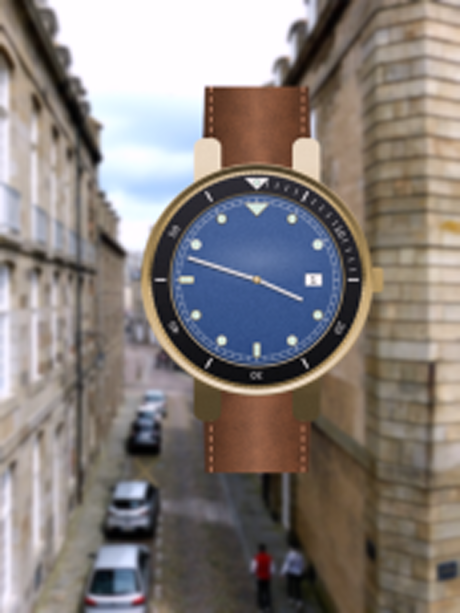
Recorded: 3,48
